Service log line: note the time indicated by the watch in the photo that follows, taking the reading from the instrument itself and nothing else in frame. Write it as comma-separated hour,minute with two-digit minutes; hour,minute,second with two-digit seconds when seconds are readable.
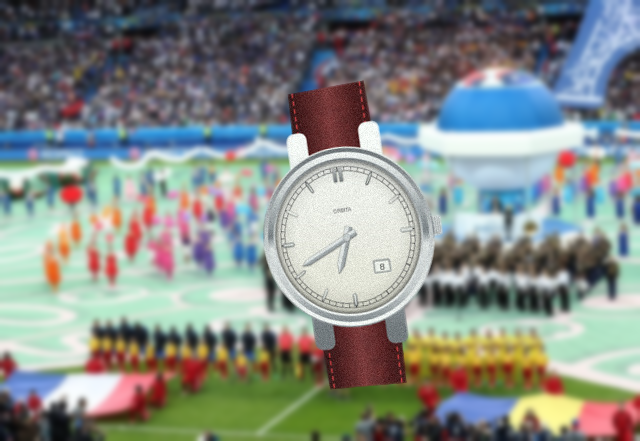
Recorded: 6,41
